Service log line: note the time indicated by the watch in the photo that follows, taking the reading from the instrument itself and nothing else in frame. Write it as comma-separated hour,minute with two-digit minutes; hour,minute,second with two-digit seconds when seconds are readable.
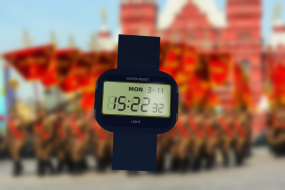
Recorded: 15,22,32
